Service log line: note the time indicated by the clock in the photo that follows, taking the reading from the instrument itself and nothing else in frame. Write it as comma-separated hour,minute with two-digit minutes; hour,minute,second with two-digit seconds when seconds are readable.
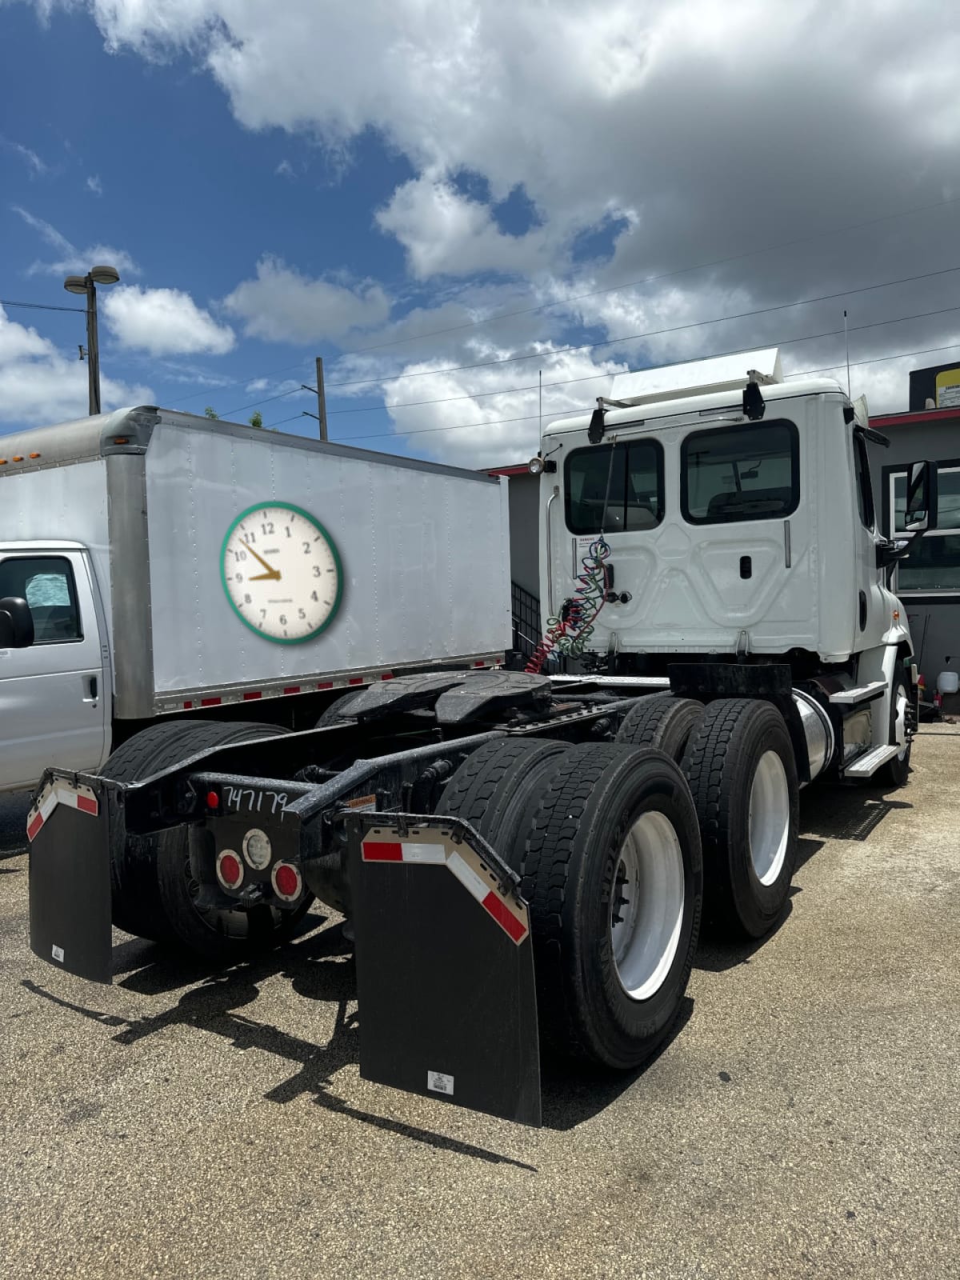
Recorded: 8,53
